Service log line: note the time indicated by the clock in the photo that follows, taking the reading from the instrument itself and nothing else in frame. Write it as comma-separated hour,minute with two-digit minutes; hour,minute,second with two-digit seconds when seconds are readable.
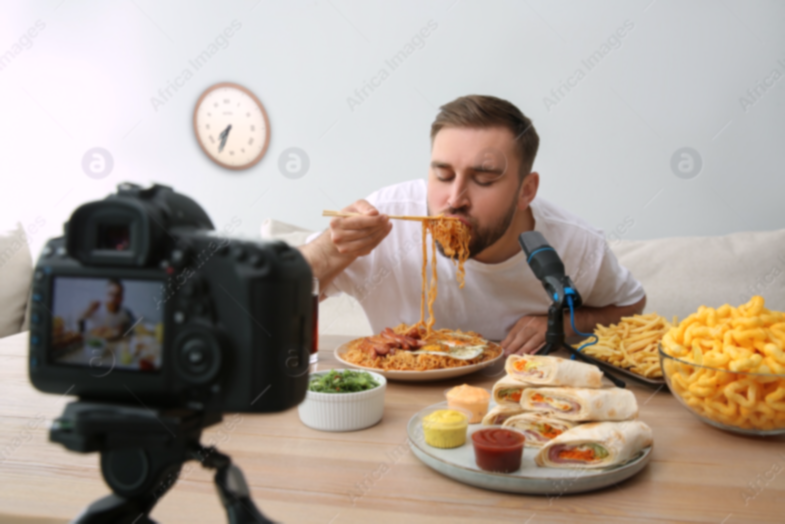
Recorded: 7,35
